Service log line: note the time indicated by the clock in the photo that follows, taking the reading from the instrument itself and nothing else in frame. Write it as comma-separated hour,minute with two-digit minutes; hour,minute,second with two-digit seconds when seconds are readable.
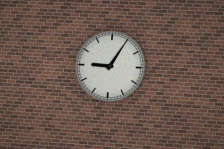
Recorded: 9,05
